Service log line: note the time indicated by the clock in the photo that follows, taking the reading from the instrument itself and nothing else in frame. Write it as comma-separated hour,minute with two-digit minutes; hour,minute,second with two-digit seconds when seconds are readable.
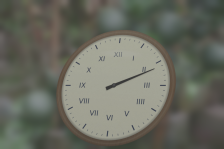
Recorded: 2,11
